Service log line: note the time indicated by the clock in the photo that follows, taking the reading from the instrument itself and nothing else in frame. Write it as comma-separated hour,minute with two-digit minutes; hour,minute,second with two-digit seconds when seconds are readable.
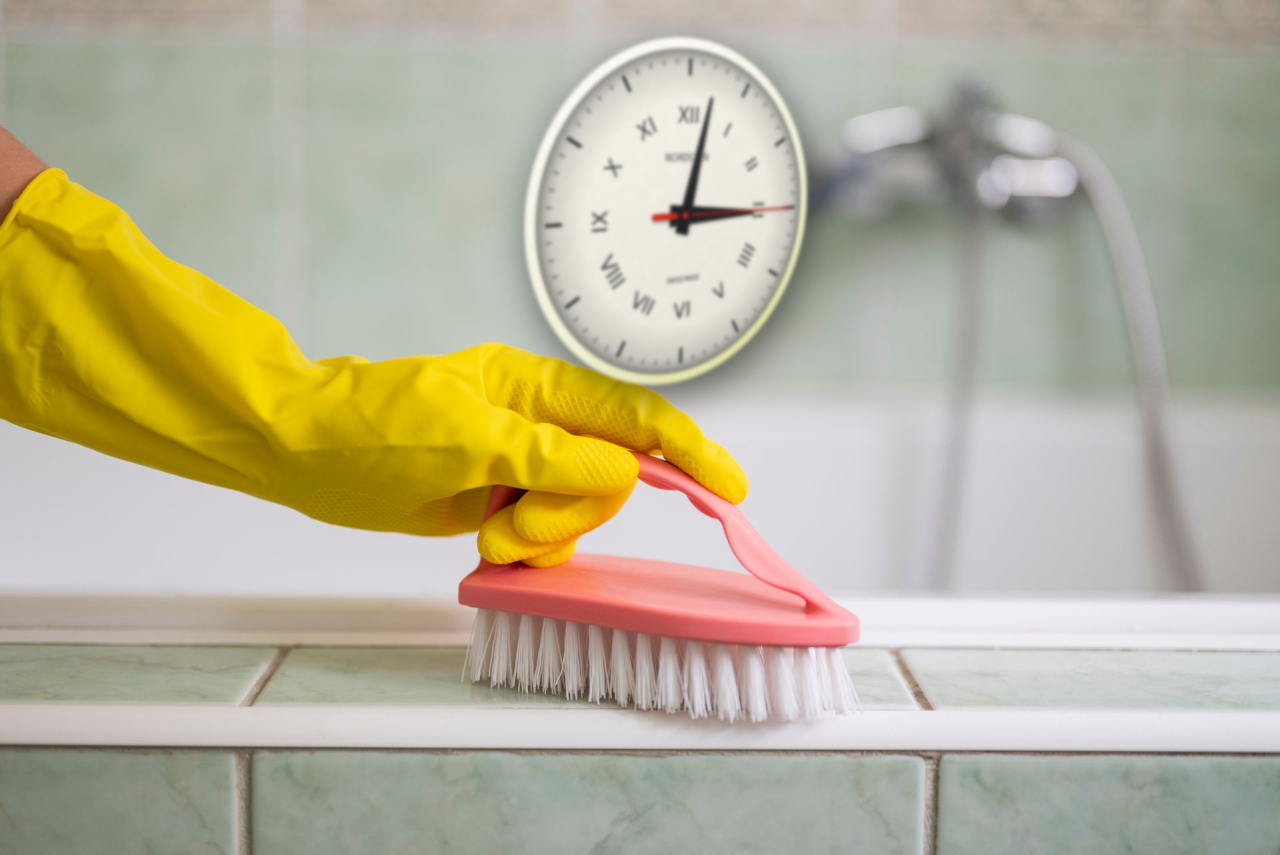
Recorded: 3,02,15
